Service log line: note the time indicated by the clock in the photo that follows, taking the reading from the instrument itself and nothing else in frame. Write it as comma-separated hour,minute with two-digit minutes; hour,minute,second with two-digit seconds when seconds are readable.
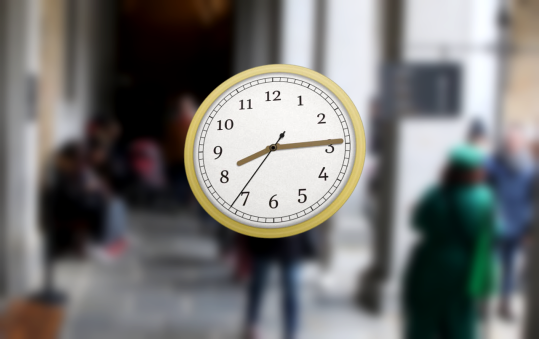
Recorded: 8,14,36
